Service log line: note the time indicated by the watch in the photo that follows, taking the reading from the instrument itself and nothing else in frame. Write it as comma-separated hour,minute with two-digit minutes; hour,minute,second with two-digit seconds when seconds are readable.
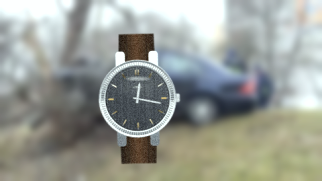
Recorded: 12,17
